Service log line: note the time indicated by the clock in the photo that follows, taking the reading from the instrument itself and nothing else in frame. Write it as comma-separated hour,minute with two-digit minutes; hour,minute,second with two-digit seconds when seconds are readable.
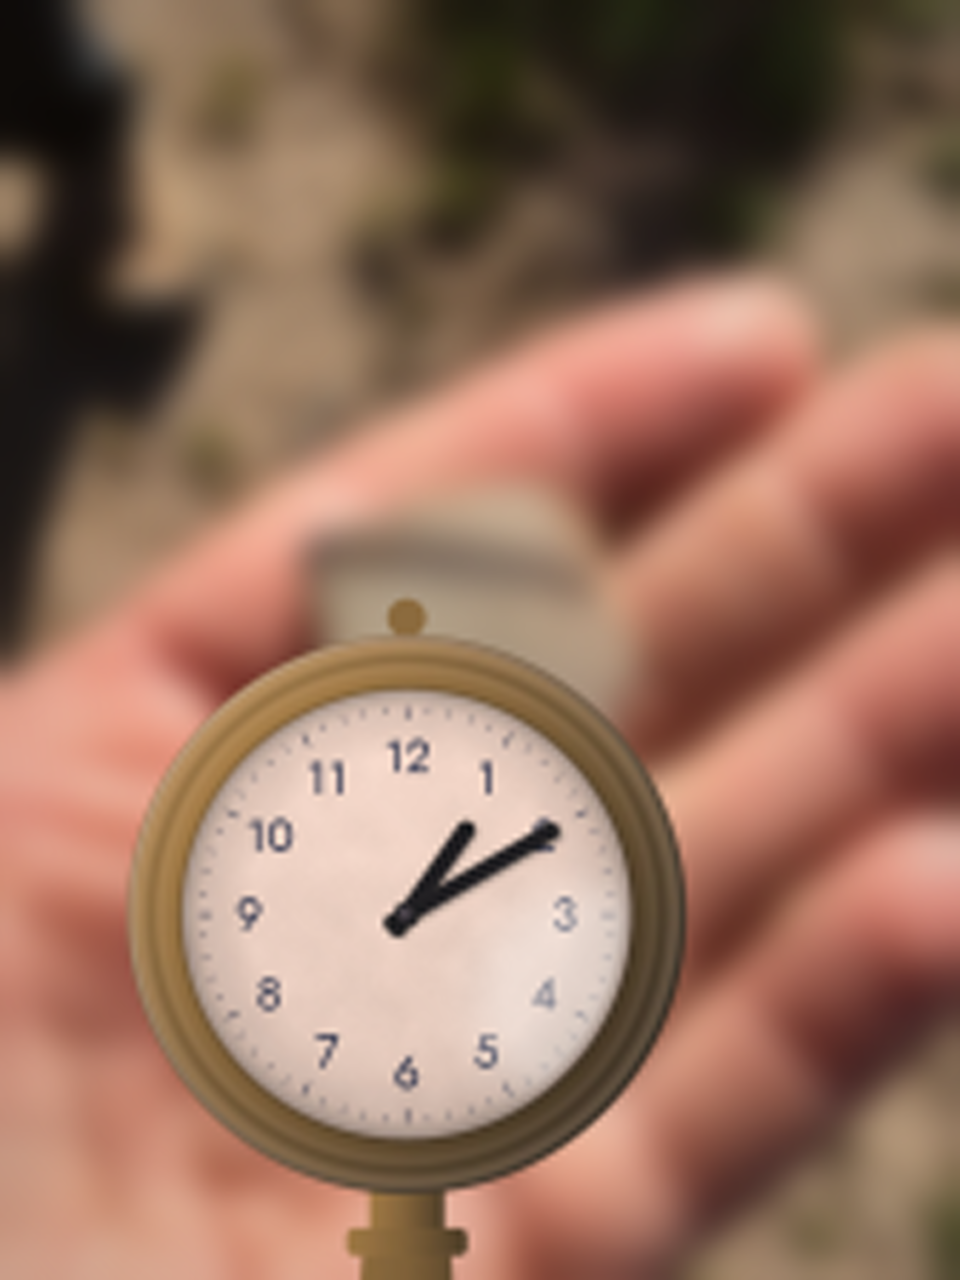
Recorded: 1,10
